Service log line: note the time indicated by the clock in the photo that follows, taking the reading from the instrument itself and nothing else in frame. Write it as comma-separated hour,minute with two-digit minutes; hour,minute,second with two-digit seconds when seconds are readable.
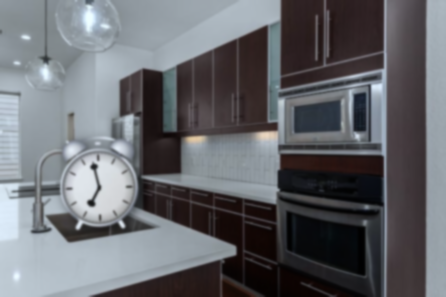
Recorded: 6,58
